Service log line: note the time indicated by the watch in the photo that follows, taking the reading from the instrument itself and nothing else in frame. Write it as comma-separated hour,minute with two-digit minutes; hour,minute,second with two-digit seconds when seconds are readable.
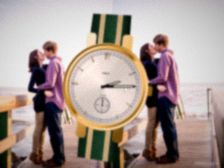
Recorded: 2,14
